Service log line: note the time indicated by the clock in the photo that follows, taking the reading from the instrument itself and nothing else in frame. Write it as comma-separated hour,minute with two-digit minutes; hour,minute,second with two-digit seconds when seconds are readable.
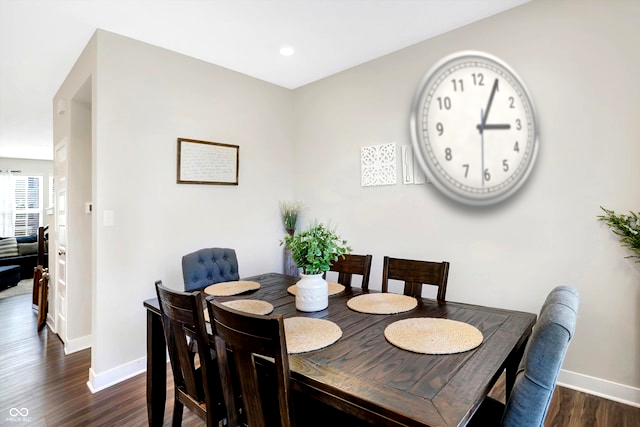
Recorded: 3,04,31
